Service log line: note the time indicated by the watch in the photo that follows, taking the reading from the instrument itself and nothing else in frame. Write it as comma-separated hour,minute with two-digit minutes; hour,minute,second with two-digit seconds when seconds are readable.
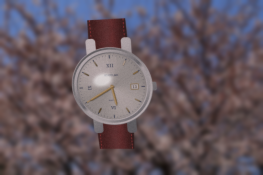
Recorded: 5,40
